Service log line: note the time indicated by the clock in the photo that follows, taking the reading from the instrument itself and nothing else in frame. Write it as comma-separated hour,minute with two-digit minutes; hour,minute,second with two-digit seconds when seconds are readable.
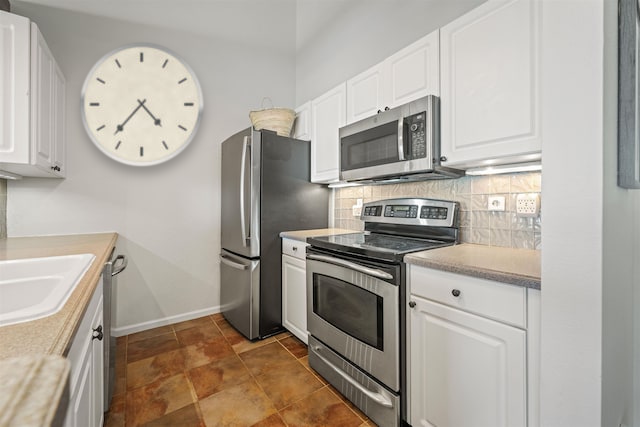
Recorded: 4,37
